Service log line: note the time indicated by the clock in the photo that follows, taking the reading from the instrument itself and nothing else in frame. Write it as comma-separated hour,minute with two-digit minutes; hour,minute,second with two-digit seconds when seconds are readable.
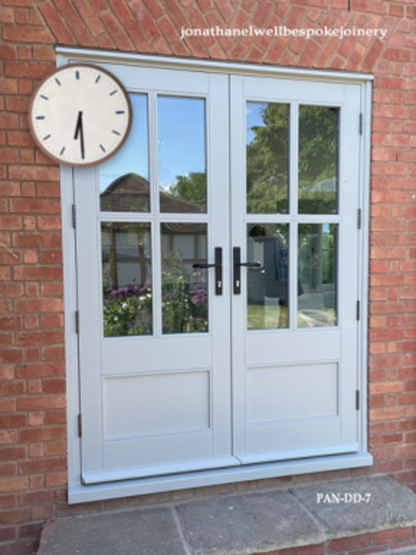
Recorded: 6,30
